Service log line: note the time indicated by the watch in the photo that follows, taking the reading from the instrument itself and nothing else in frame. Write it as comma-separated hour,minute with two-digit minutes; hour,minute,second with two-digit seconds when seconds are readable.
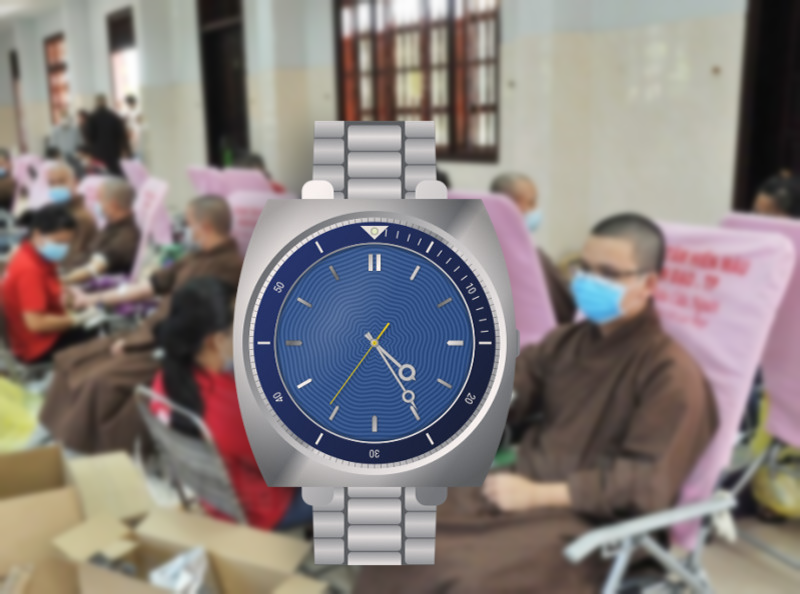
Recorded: 4,24,36
